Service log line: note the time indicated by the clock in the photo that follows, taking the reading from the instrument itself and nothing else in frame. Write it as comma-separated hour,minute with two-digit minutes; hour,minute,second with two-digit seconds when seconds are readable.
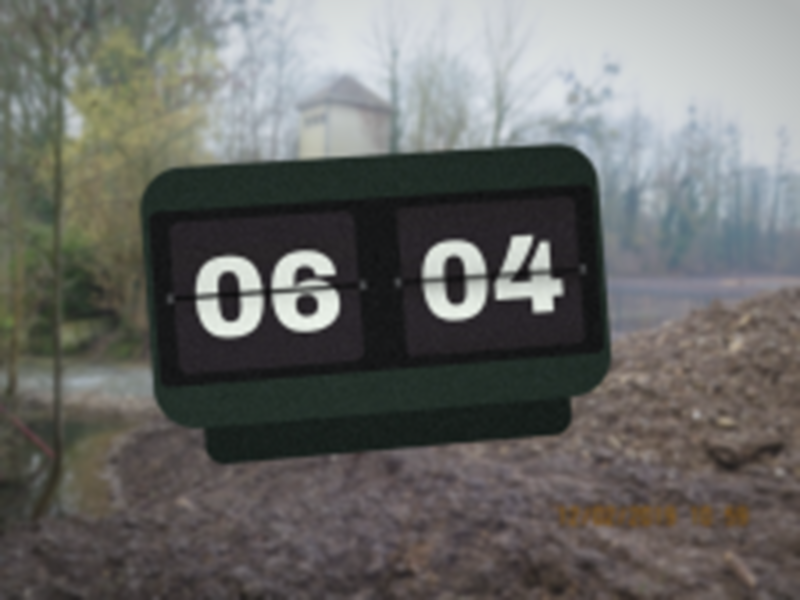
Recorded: 6,04
